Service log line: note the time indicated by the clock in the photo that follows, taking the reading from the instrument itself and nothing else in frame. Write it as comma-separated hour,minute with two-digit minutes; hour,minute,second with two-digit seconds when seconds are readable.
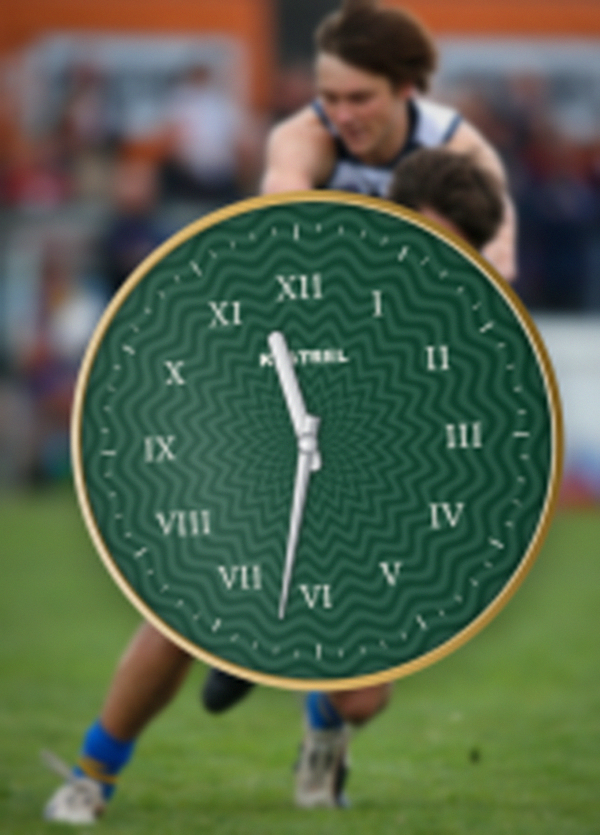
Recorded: 11,32
